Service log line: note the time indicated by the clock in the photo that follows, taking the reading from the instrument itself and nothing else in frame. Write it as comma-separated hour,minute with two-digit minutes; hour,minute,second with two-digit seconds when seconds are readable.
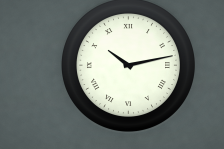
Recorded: 10,13
